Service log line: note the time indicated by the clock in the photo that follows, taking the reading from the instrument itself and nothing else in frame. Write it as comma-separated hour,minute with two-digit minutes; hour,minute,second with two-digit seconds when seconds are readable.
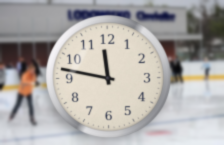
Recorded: 11,47
